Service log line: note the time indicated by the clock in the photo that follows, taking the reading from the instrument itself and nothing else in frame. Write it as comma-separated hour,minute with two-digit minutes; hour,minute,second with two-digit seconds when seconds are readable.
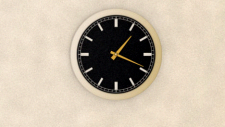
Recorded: 1,19
